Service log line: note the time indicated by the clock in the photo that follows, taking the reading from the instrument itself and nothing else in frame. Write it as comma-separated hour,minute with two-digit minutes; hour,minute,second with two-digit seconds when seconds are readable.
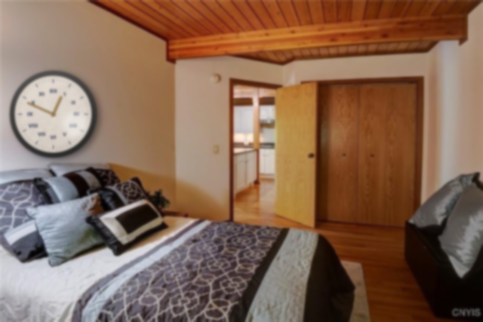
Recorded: 12,49
